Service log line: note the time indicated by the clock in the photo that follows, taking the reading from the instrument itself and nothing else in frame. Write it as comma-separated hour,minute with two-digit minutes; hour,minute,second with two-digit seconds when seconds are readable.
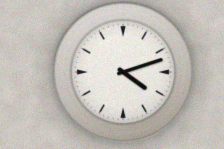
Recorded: 4,12
